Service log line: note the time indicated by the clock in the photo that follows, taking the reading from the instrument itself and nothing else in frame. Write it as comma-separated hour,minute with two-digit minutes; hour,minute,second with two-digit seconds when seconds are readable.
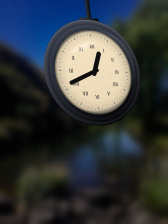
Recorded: 12,41
